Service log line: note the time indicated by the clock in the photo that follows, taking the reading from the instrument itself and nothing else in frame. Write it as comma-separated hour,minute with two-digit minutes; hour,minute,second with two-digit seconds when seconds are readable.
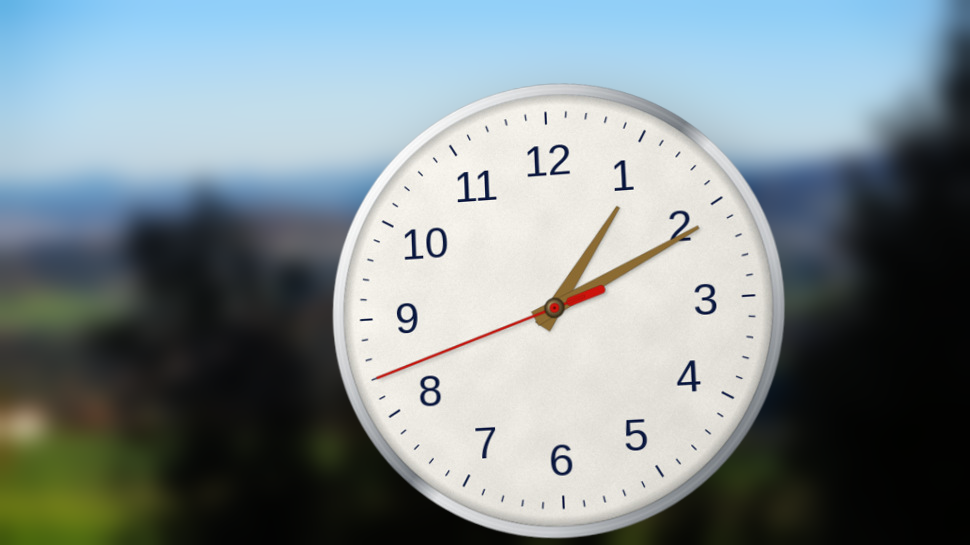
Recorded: 1,10,42
